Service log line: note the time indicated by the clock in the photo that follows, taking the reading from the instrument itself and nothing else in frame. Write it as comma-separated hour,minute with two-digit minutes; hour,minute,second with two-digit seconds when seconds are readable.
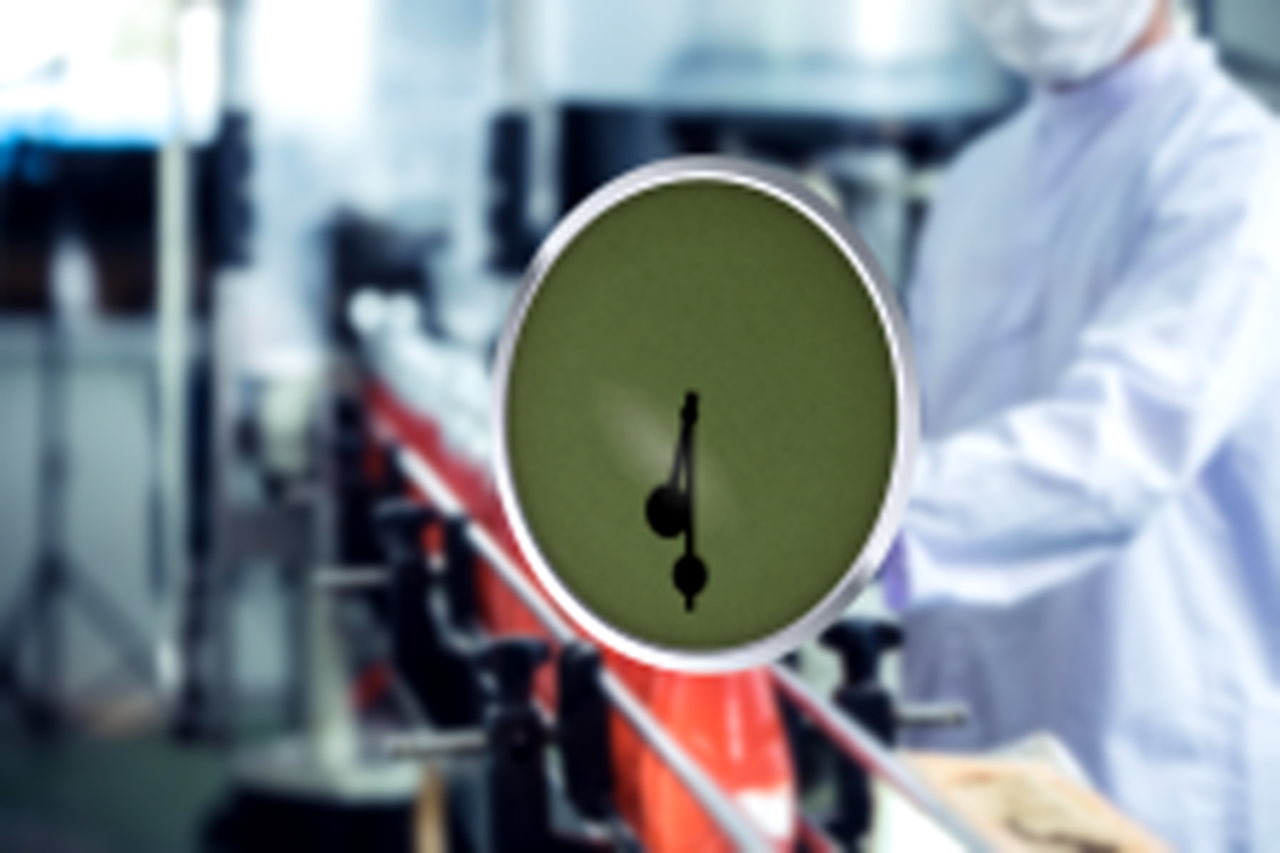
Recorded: 6,30
